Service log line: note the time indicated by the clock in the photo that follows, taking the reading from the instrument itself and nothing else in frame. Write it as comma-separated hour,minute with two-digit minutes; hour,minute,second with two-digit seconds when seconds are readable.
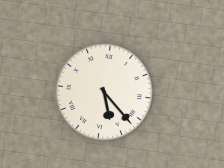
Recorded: 5,22
